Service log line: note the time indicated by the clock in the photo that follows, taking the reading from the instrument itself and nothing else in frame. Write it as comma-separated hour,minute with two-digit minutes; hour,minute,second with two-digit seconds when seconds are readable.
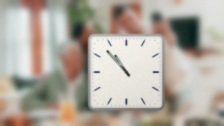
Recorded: 10,53
